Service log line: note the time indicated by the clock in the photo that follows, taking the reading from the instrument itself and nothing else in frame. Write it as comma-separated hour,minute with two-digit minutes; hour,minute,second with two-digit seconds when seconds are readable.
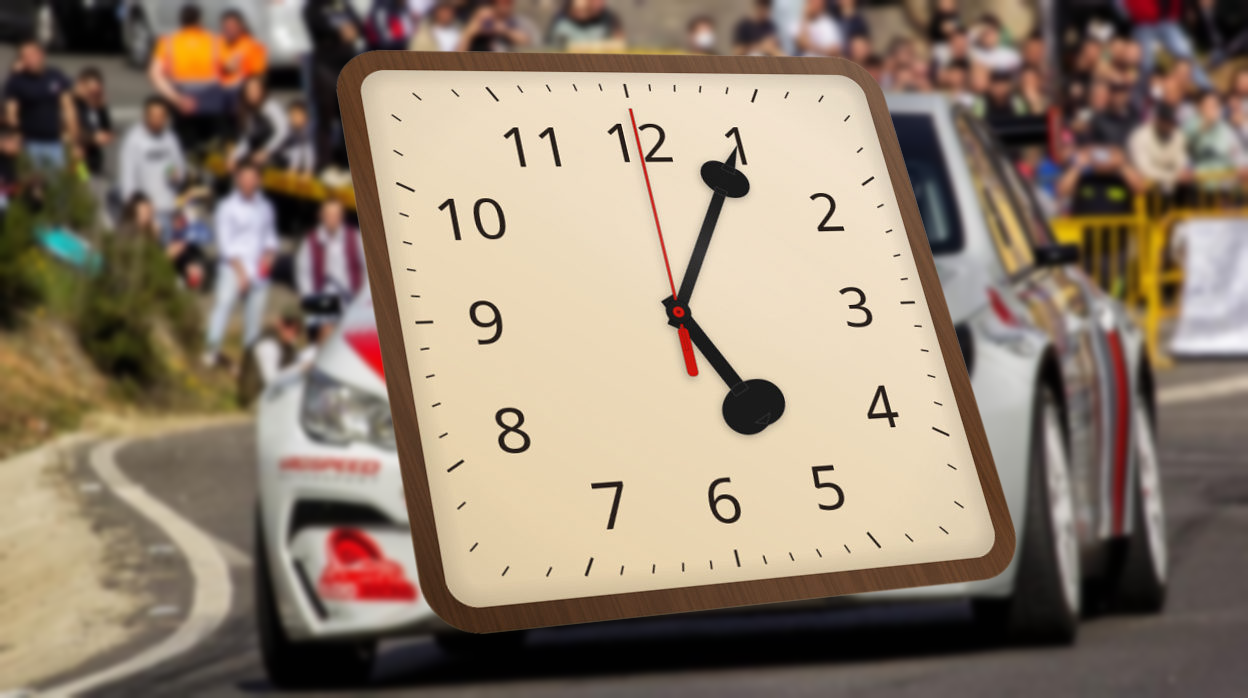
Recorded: 5,05,00
